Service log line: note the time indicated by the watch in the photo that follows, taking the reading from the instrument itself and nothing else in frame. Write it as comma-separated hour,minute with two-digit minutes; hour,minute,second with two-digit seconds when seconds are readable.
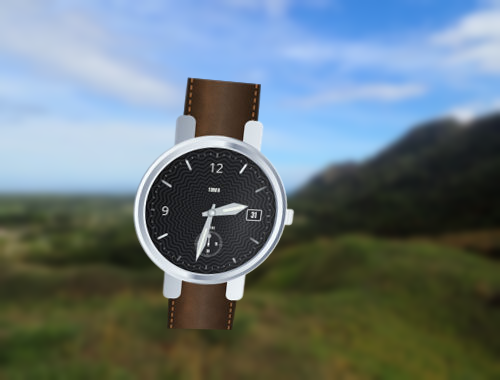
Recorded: 2,32
